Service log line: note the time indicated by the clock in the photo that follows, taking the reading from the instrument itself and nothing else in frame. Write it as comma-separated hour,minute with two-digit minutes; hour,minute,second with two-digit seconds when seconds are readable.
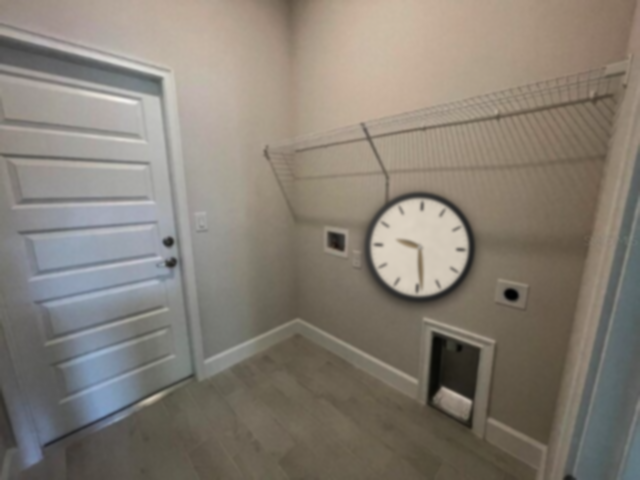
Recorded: 9,29
